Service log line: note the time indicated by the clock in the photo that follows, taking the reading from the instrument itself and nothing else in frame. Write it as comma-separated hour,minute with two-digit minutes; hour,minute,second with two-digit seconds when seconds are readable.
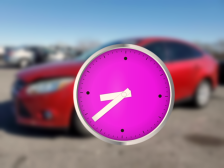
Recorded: 8,38
